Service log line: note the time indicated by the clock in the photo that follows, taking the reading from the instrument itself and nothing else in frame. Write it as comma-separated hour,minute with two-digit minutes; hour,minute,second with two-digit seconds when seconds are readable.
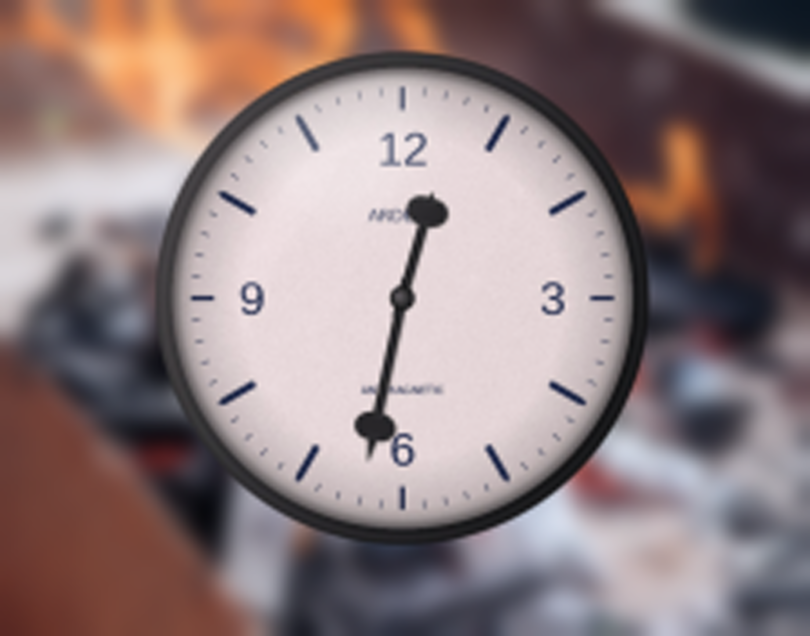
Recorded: 12,32
